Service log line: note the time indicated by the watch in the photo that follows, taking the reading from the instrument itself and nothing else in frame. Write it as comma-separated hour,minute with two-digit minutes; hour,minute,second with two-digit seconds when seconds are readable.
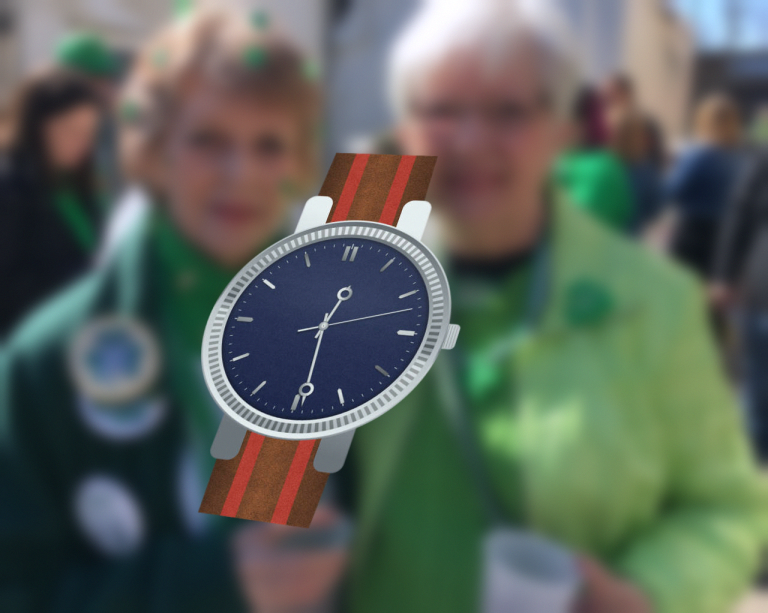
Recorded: 12,29,12
